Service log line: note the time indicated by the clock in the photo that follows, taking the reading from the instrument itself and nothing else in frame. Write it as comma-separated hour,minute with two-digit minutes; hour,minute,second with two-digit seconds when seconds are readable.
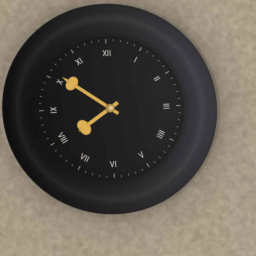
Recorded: 7,51
